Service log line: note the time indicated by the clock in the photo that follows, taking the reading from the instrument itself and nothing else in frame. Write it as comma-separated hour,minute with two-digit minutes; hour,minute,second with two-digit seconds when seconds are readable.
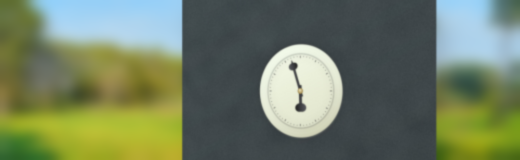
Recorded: 5,57
